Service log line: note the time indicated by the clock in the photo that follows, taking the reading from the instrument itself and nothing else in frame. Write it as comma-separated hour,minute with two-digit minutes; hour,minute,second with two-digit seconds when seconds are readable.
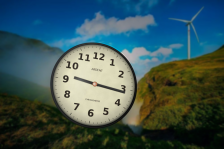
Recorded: 9,16
